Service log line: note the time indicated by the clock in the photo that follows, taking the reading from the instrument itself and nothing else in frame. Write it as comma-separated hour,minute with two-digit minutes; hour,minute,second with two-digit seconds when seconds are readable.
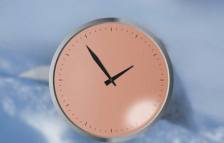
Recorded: 1,54
